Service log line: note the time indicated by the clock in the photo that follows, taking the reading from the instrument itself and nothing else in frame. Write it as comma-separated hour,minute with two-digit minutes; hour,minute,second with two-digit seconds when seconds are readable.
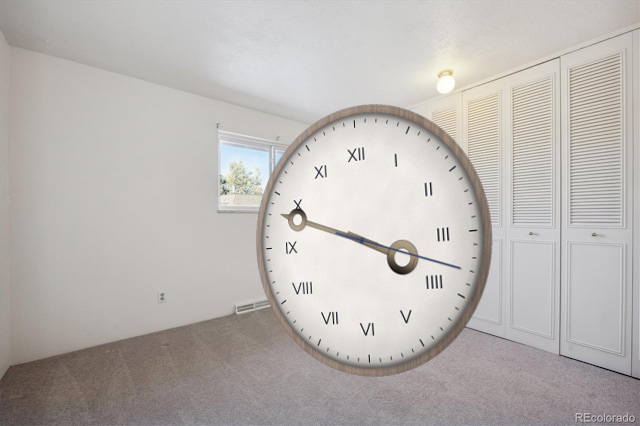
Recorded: 3,48,18
